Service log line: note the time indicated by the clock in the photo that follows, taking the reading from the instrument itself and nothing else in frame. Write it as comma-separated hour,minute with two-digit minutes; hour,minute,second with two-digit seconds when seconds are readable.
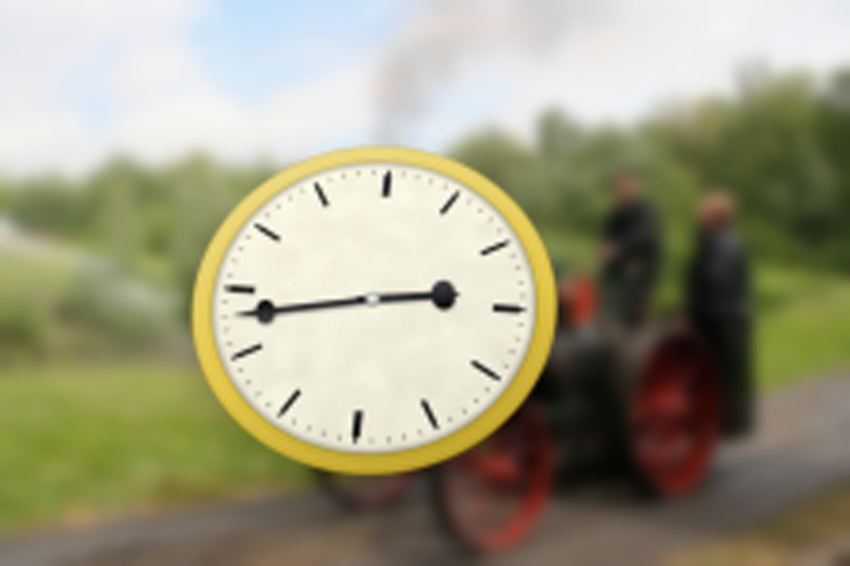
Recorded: 2,43
